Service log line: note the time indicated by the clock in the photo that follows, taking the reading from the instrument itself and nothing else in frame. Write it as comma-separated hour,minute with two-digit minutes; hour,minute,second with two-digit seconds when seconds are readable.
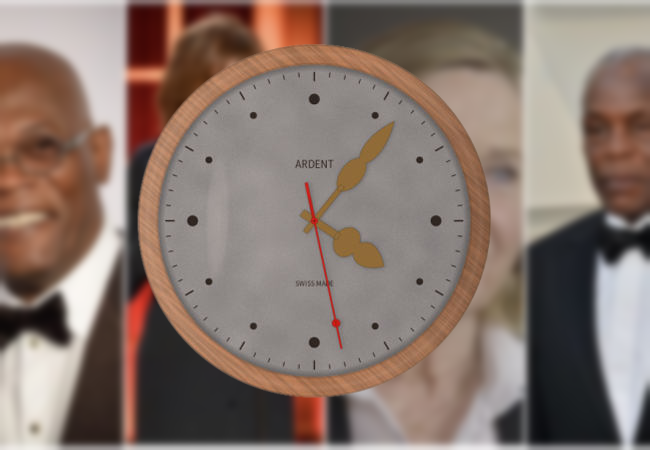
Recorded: 4,06,28
